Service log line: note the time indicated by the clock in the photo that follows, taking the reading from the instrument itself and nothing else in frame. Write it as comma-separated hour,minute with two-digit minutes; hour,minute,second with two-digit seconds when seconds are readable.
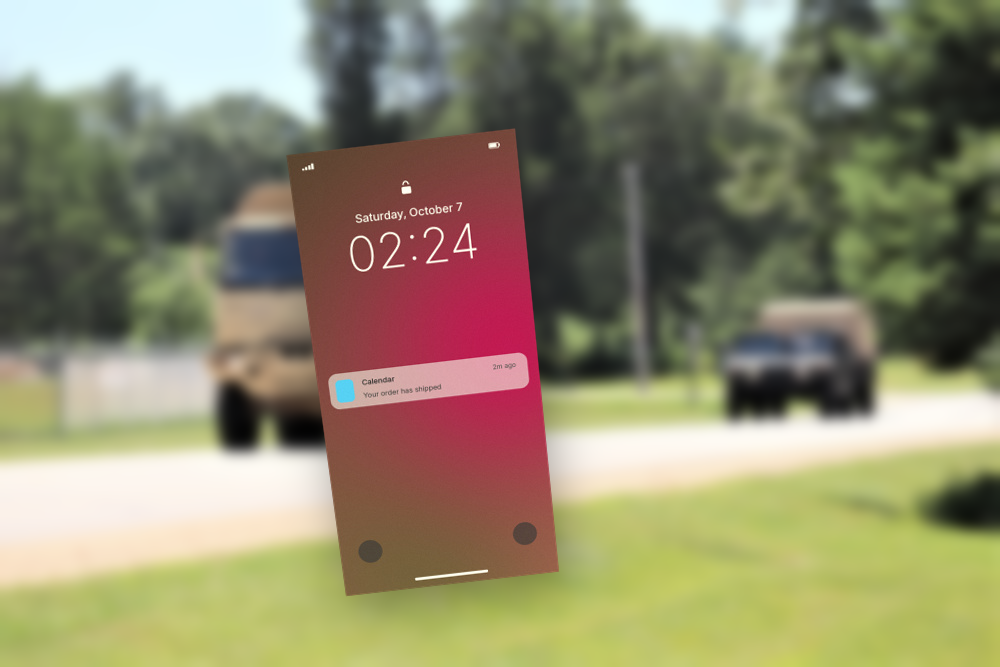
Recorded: 2,24
